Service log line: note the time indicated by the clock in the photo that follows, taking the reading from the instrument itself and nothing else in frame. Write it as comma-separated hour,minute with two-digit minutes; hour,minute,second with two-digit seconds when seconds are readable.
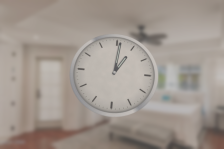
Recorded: 1,01
